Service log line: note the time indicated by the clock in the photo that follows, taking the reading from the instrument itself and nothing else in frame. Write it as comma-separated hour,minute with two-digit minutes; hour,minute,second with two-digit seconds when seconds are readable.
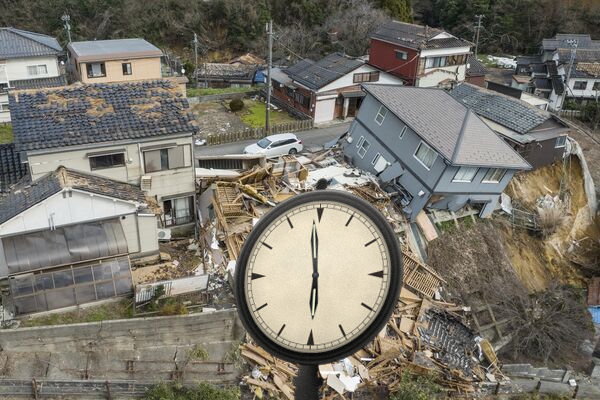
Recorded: 5,59
